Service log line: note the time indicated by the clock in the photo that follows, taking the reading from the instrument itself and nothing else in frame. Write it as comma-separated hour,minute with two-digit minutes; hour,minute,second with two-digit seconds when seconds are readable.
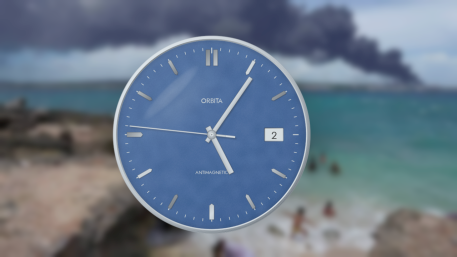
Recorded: 5,05,46
